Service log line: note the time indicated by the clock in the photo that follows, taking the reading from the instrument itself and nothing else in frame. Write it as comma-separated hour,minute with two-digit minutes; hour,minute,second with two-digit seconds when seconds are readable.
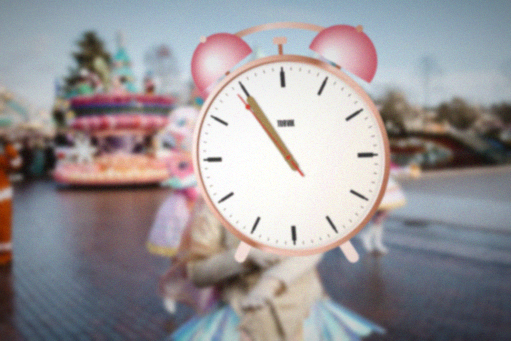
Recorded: 10,54,54
